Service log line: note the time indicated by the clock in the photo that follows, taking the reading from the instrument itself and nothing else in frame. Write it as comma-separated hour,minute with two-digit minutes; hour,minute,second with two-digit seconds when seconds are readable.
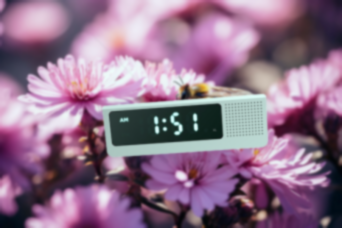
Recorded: 1,51
